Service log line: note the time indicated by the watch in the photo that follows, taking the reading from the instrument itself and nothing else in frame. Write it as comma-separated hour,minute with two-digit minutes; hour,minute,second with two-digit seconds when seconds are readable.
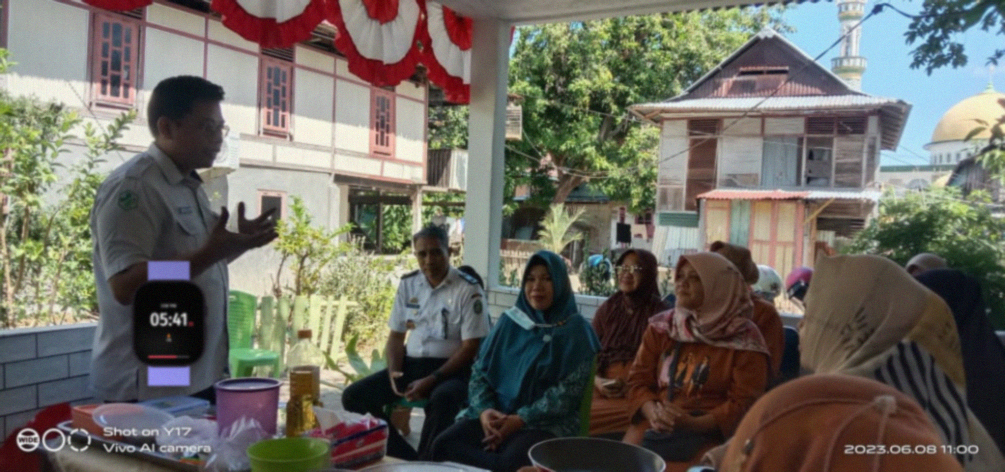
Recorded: 5,41
